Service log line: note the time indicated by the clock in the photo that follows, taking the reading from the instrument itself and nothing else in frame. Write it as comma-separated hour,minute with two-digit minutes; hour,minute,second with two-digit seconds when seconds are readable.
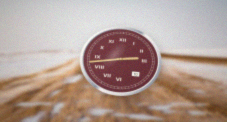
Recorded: 2,43
